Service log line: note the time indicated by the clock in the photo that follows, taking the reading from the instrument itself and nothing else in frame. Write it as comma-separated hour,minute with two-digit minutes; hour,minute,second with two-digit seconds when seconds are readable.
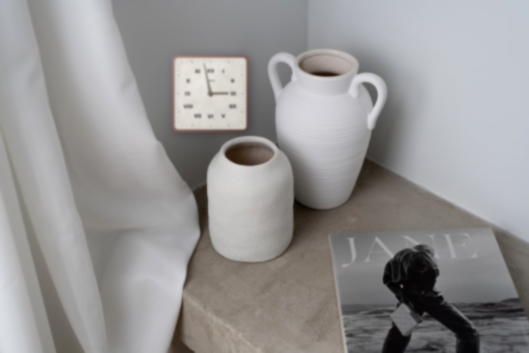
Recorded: 2,58
